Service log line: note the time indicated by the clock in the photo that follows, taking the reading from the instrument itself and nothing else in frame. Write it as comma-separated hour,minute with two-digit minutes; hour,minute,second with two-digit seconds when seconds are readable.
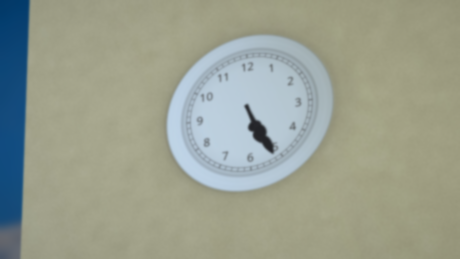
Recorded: 5,26
